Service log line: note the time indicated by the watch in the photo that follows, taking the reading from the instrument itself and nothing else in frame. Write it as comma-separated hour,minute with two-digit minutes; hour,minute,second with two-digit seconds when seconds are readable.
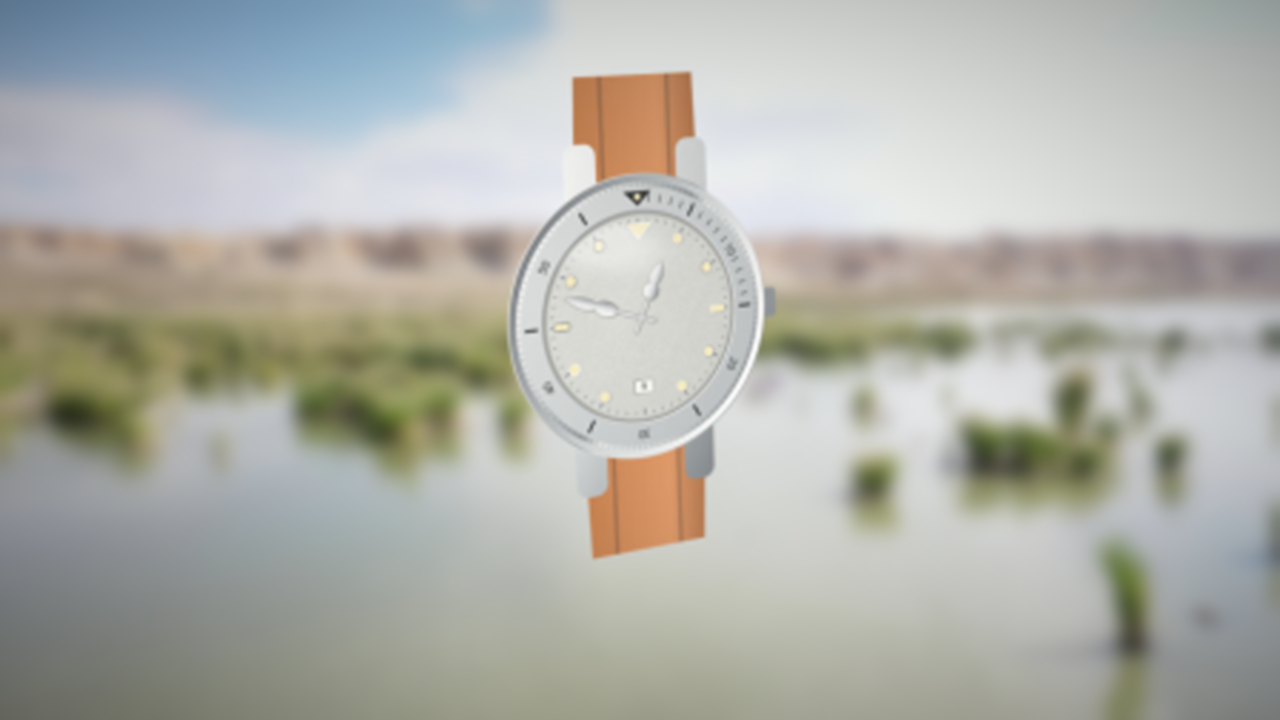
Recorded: 12,48
